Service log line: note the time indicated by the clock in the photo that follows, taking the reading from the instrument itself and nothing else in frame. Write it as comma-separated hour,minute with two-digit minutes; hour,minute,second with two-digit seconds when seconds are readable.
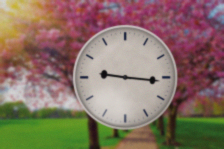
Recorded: 9,16
